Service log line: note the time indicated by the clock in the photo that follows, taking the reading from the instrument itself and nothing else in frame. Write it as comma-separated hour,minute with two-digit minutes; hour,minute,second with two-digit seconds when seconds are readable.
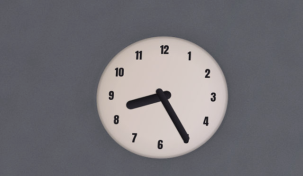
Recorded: 8,25
